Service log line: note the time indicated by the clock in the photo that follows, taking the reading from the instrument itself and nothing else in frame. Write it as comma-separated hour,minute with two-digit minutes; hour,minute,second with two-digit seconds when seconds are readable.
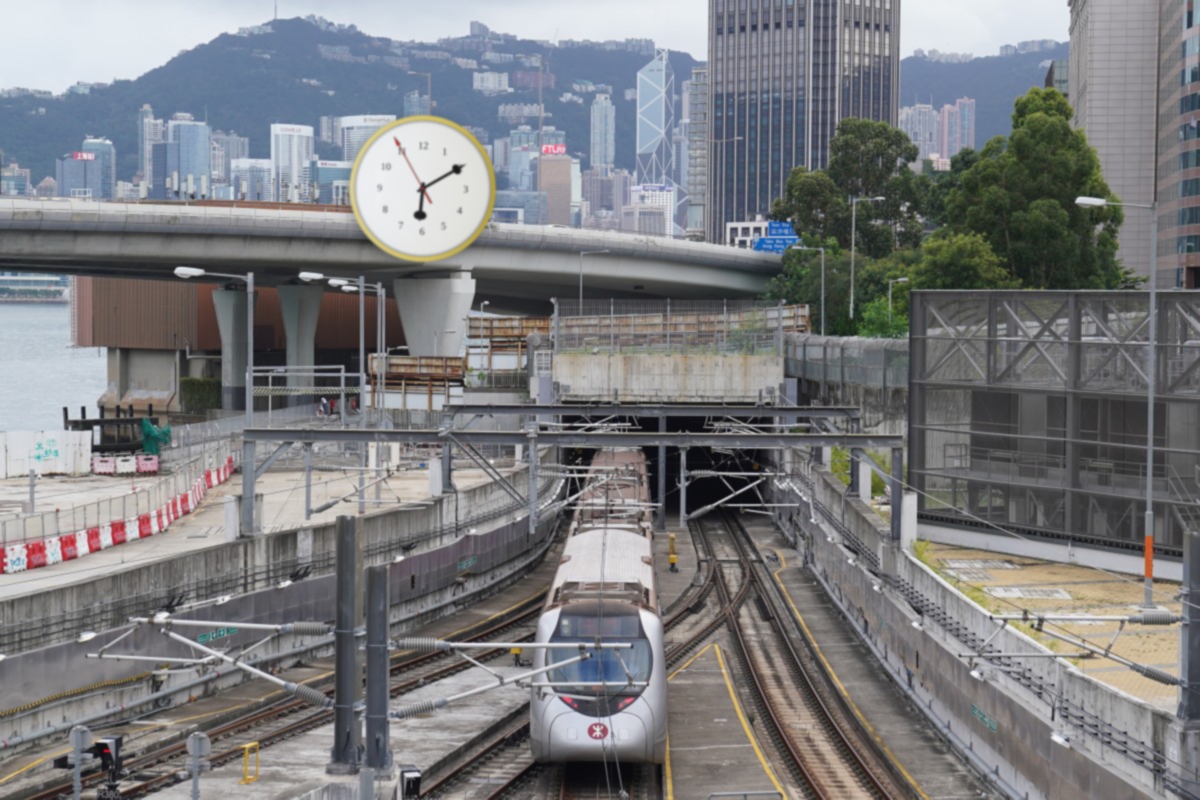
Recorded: 6,09,55
